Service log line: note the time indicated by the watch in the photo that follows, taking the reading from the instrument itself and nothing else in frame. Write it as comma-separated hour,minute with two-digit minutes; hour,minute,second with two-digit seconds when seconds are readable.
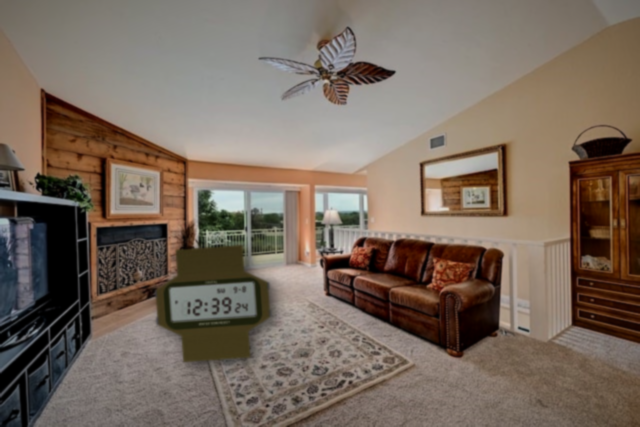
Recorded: 12,39
